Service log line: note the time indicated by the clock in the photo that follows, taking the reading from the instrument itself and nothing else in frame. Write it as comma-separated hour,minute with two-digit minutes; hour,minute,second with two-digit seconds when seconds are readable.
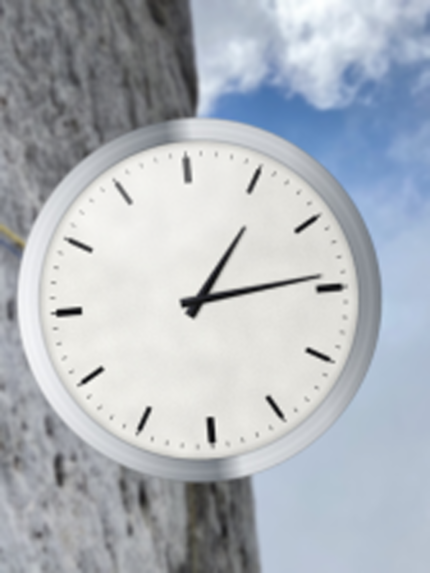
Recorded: 1,14
